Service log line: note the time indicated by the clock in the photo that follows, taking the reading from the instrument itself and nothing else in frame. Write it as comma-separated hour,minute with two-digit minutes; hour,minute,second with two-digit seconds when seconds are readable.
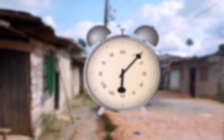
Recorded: 6,07
